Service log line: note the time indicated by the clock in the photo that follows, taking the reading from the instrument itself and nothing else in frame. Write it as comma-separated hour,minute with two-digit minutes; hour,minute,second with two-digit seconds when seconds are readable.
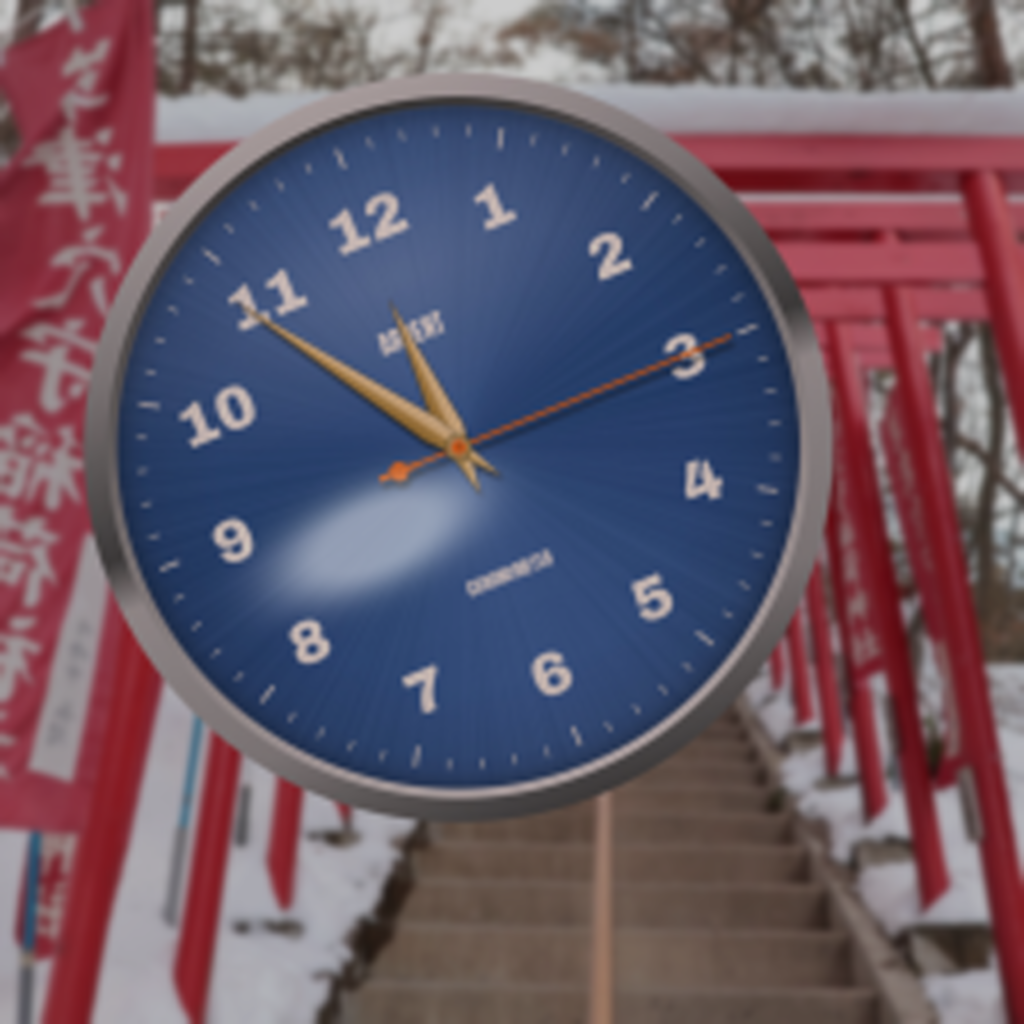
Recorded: 11,54,15
